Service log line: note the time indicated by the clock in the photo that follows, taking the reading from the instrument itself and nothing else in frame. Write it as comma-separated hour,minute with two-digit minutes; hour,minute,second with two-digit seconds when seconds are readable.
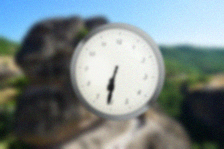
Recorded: 6,31
